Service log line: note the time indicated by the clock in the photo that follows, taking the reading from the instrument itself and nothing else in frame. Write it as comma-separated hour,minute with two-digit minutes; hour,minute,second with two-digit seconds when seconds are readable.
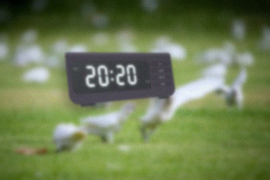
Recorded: 20,20
